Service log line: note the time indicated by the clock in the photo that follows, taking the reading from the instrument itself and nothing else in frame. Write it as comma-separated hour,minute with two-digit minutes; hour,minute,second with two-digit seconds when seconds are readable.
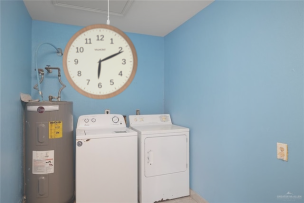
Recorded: 6,11
